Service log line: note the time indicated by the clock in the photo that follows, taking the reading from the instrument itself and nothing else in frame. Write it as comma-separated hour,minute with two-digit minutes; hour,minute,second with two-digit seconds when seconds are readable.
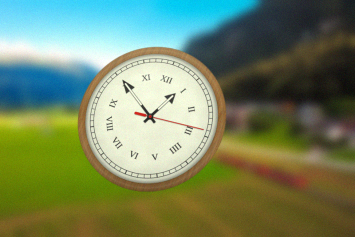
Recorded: 12,50,14
